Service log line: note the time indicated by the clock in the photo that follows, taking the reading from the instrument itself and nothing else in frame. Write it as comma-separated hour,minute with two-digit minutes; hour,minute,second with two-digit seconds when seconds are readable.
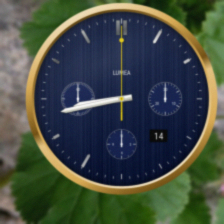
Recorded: 8,43
